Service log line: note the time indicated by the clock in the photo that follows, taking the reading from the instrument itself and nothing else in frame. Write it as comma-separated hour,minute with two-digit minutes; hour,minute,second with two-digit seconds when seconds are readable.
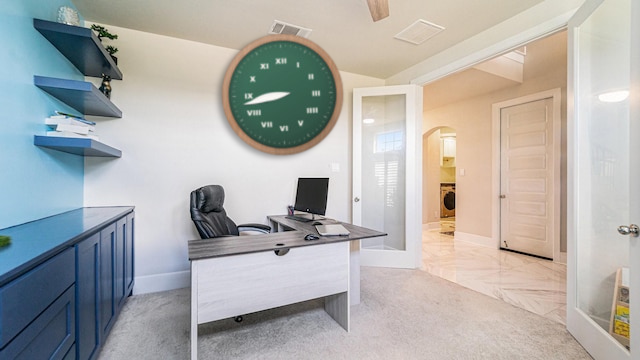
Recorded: 8,43
